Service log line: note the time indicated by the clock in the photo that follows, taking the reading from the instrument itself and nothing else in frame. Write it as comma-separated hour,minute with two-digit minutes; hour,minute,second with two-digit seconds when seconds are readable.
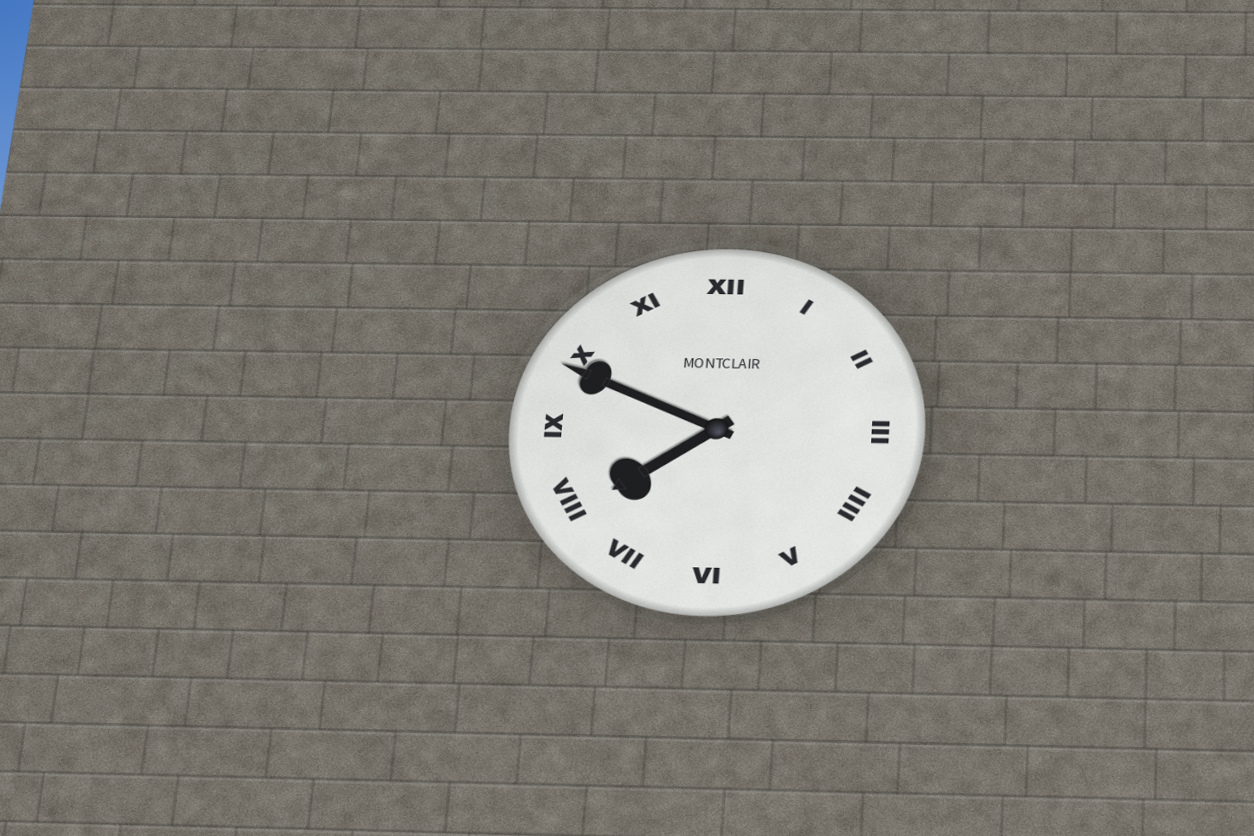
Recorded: 7,49
